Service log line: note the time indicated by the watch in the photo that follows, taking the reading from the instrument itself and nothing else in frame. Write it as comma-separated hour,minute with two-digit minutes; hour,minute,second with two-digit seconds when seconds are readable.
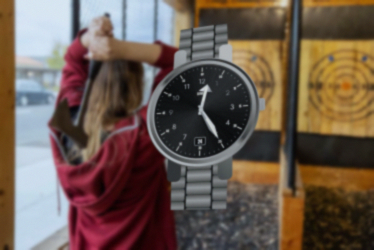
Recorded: 12,25
